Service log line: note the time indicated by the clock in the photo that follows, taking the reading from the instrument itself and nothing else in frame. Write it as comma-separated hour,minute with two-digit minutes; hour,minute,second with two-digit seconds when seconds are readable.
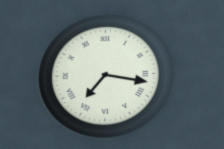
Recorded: 7,17
